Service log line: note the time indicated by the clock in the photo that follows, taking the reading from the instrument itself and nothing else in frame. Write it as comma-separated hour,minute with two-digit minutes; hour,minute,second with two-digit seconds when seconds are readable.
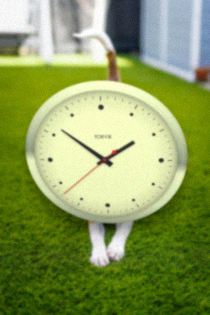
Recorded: 1,51,38
